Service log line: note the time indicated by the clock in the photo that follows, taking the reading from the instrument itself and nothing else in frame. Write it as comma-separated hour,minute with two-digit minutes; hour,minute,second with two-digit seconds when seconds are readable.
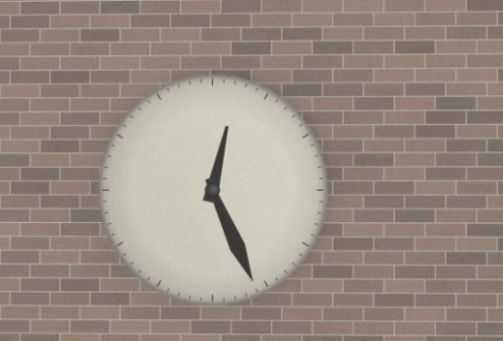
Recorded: 12,26
